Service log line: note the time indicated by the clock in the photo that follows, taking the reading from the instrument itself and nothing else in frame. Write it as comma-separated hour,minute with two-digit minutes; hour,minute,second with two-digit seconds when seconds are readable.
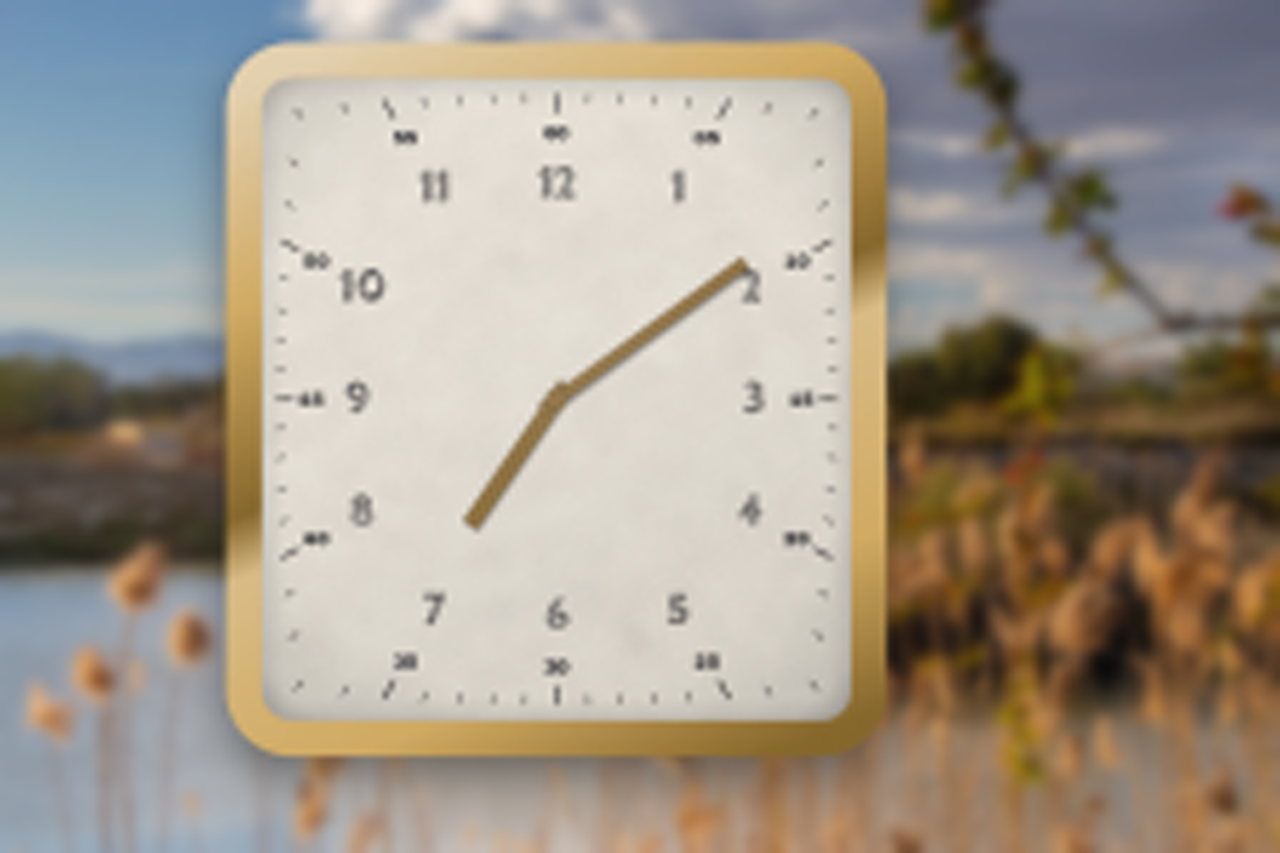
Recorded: 7,09
